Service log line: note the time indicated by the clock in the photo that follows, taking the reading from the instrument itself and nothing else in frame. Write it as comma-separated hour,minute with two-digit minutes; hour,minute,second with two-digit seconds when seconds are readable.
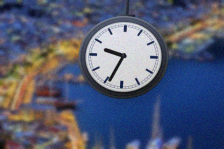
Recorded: 9,34
